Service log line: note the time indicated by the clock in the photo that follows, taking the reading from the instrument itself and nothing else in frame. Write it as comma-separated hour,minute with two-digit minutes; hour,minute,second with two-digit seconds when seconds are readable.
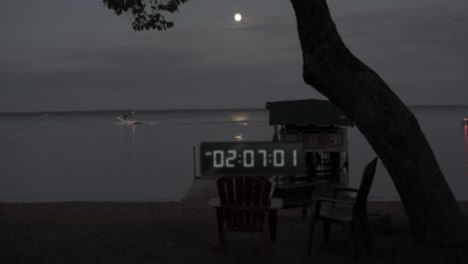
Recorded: 2,07,01
